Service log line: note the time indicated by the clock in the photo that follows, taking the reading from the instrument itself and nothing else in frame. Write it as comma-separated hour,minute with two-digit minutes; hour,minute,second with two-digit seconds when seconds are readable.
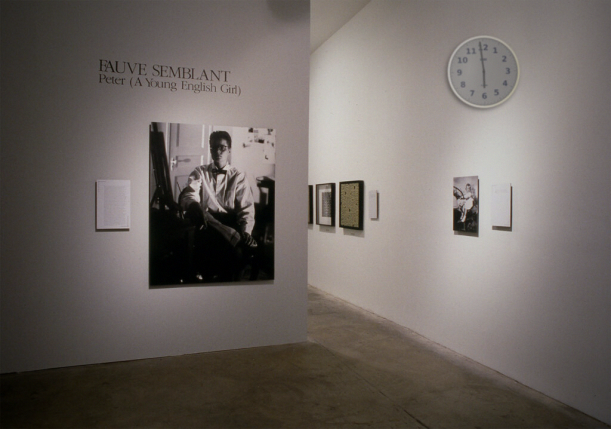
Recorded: 5,59
